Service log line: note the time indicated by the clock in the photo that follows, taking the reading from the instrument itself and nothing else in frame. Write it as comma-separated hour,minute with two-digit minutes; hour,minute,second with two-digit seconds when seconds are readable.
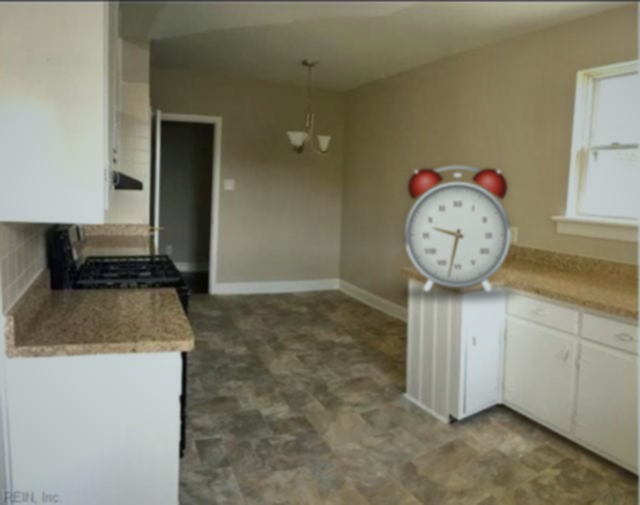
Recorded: 9,32
